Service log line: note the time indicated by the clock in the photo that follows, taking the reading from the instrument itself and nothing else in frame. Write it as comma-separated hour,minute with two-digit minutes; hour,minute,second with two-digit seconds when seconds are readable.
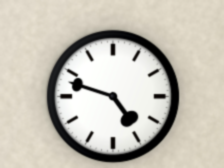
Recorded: 4,48
